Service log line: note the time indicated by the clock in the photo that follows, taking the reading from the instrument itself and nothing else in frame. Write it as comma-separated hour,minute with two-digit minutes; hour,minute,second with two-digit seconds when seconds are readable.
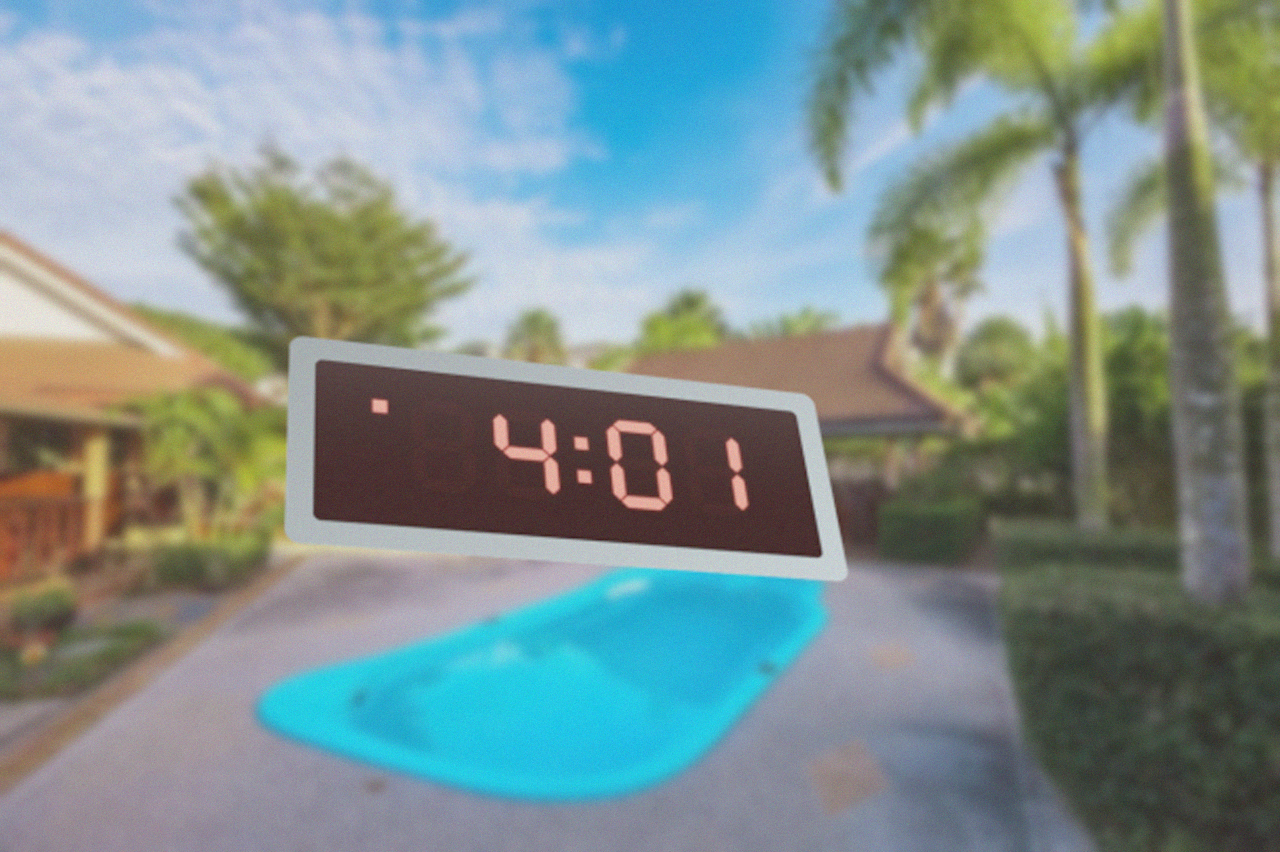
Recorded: 4,01
